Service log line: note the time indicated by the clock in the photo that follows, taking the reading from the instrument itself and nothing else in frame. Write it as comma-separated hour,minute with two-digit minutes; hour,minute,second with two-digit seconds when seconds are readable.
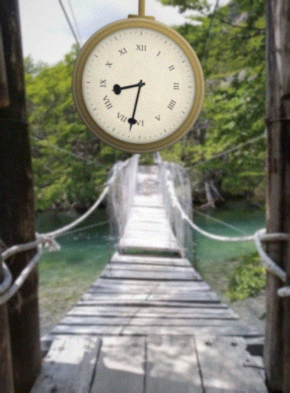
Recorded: 8,32
